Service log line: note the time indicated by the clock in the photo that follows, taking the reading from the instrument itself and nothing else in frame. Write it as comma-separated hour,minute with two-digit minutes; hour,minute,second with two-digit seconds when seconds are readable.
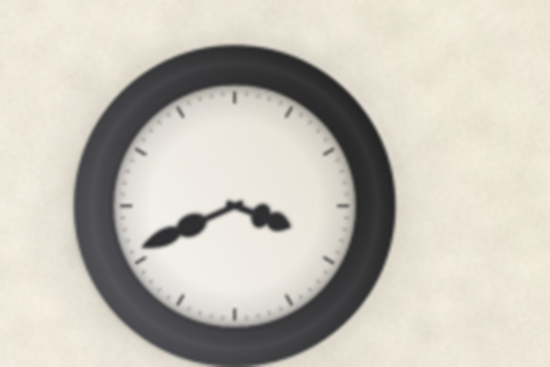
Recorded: 3,41
